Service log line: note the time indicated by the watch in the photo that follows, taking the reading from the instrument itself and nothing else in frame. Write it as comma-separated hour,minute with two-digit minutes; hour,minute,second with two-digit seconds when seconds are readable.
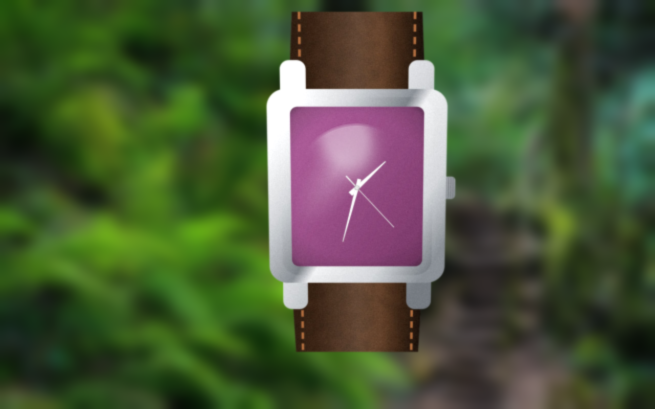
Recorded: 1,32,23
